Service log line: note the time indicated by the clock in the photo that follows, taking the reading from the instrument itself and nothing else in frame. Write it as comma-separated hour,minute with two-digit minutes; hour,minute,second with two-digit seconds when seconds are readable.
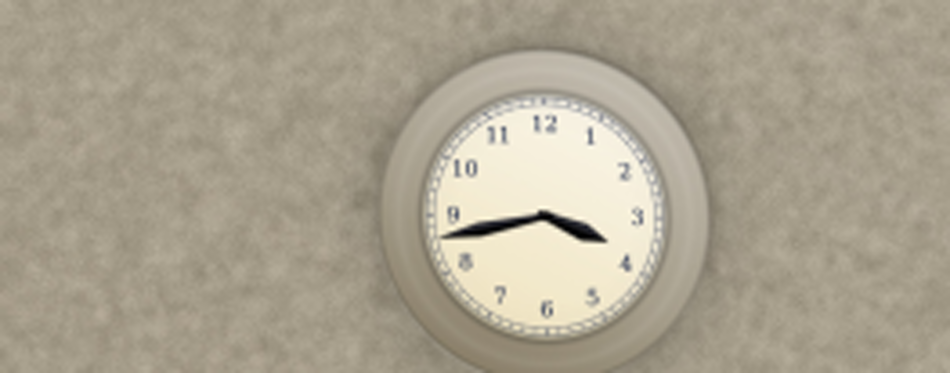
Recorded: 3,43
